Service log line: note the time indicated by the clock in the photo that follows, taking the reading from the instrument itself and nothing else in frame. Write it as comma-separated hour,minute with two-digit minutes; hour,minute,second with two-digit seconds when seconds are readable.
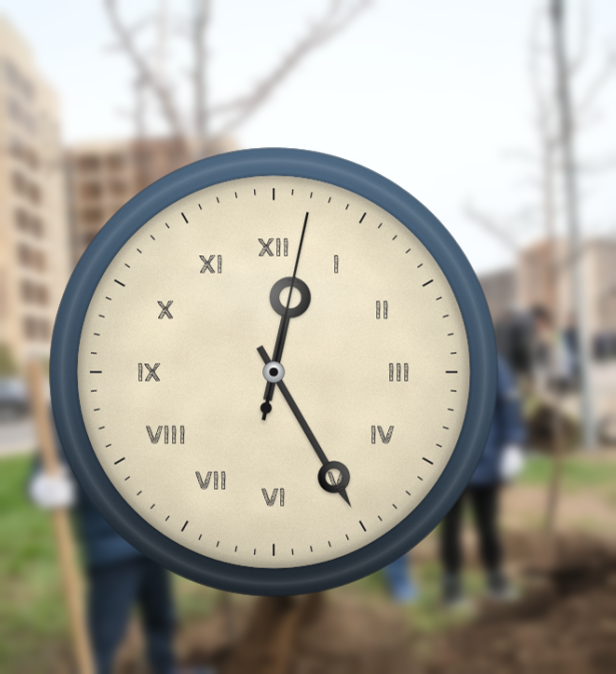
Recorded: 12,25,02
